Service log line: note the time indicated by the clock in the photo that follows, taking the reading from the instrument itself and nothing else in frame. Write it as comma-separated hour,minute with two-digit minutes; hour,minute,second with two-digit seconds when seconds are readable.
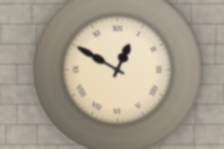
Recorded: 12,50
